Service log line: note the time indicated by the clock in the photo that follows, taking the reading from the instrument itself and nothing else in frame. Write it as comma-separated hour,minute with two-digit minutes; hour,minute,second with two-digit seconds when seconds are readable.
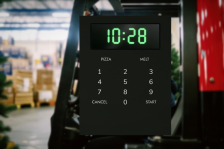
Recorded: 10,28
